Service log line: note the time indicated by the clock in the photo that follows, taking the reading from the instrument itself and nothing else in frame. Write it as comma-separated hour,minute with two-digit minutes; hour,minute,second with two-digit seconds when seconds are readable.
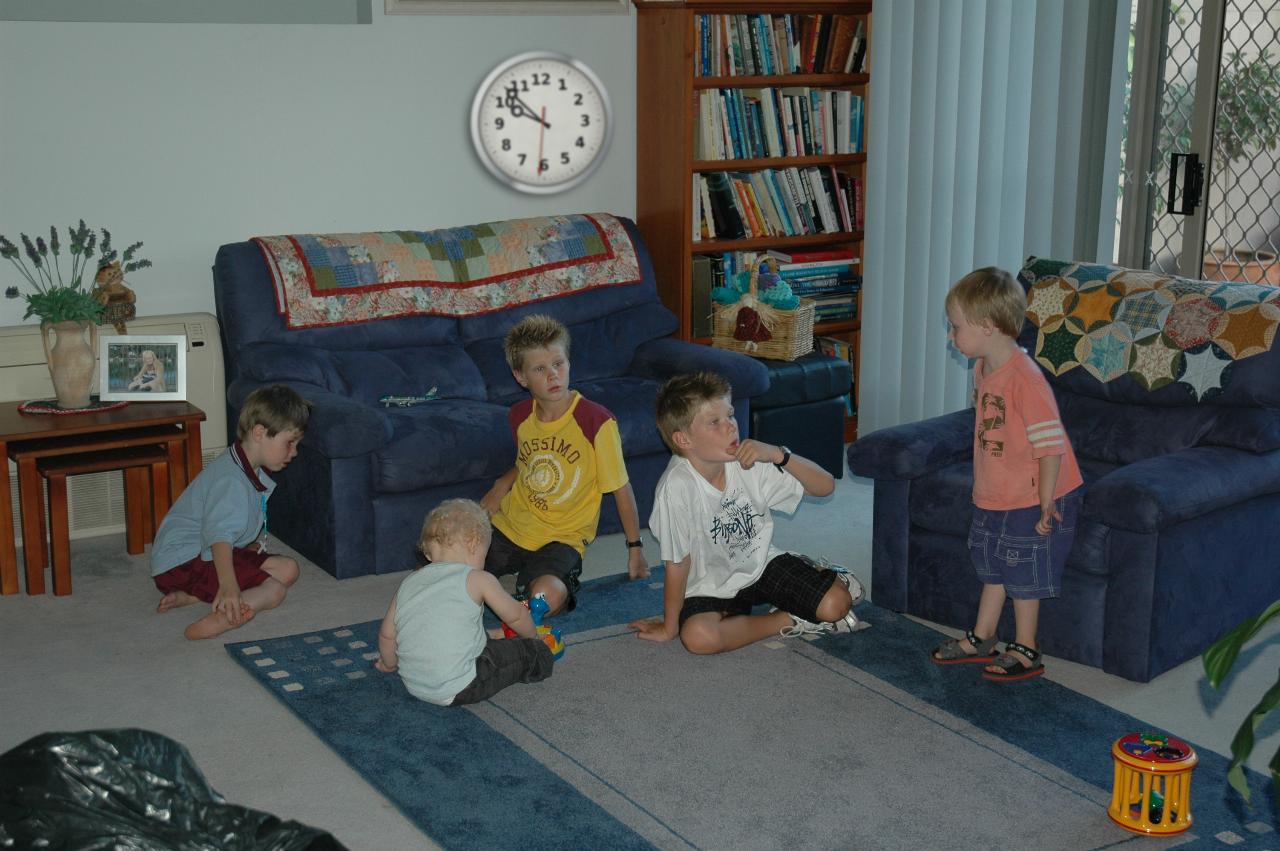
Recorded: 9,52,31
